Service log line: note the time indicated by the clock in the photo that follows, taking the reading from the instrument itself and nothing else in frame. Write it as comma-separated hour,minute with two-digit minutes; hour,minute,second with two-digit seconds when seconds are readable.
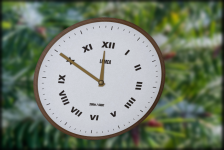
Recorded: 11,50
